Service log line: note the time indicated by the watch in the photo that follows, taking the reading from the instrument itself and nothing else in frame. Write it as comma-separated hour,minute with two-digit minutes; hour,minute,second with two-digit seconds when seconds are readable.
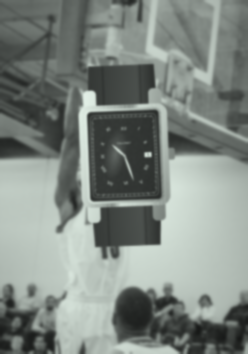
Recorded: 10,27
